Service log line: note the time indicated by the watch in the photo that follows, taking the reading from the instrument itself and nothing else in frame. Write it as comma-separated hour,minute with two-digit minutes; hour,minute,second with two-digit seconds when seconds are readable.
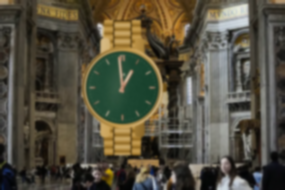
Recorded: 12,59
